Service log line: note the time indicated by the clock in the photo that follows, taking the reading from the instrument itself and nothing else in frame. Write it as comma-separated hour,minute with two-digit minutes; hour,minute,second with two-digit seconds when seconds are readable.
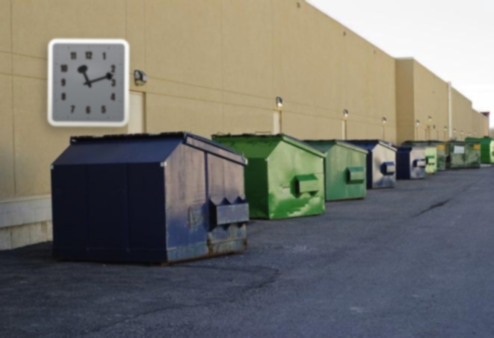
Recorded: 11,12
